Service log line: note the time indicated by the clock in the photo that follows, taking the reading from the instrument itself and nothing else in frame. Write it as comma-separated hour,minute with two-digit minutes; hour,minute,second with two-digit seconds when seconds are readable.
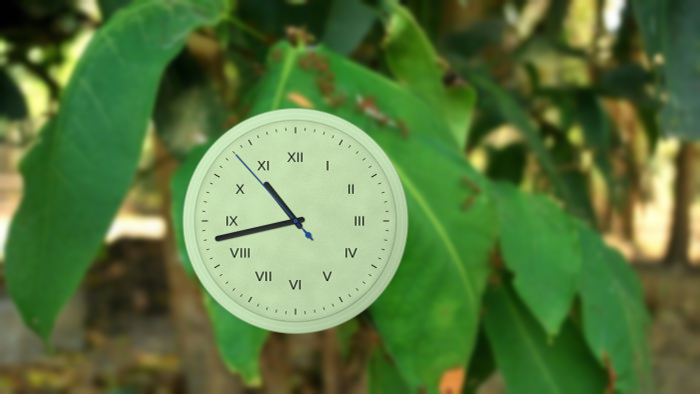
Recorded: 10,42,53
